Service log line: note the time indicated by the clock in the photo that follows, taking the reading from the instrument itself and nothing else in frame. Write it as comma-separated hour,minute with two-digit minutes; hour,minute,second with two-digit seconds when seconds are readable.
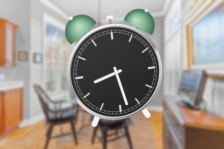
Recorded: 8,28
